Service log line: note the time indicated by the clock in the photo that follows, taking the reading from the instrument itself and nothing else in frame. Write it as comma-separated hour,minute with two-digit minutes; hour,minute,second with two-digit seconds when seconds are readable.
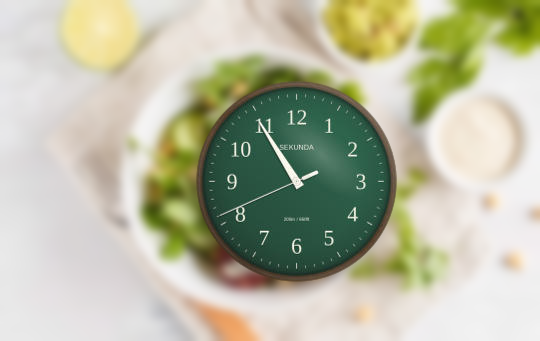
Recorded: 10,54,41
